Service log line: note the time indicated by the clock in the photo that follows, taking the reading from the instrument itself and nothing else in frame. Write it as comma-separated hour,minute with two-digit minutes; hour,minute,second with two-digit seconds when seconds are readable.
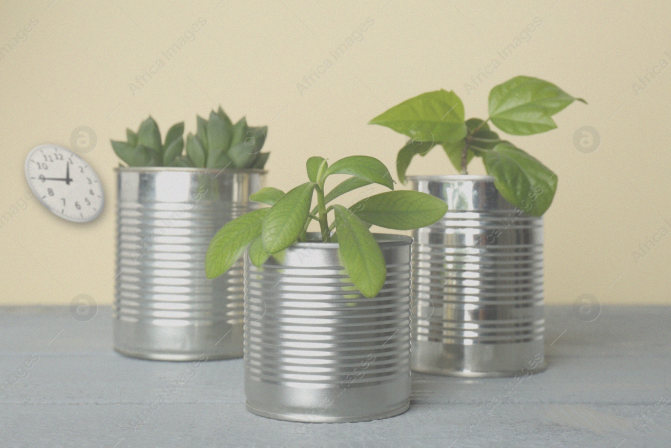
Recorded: 12,45
